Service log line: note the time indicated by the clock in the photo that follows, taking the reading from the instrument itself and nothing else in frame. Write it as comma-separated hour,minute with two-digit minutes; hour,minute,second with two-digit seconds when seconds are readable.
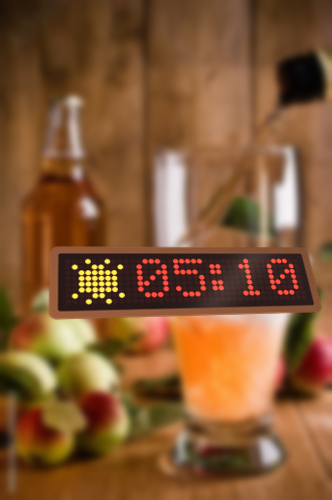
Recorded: 5,10
